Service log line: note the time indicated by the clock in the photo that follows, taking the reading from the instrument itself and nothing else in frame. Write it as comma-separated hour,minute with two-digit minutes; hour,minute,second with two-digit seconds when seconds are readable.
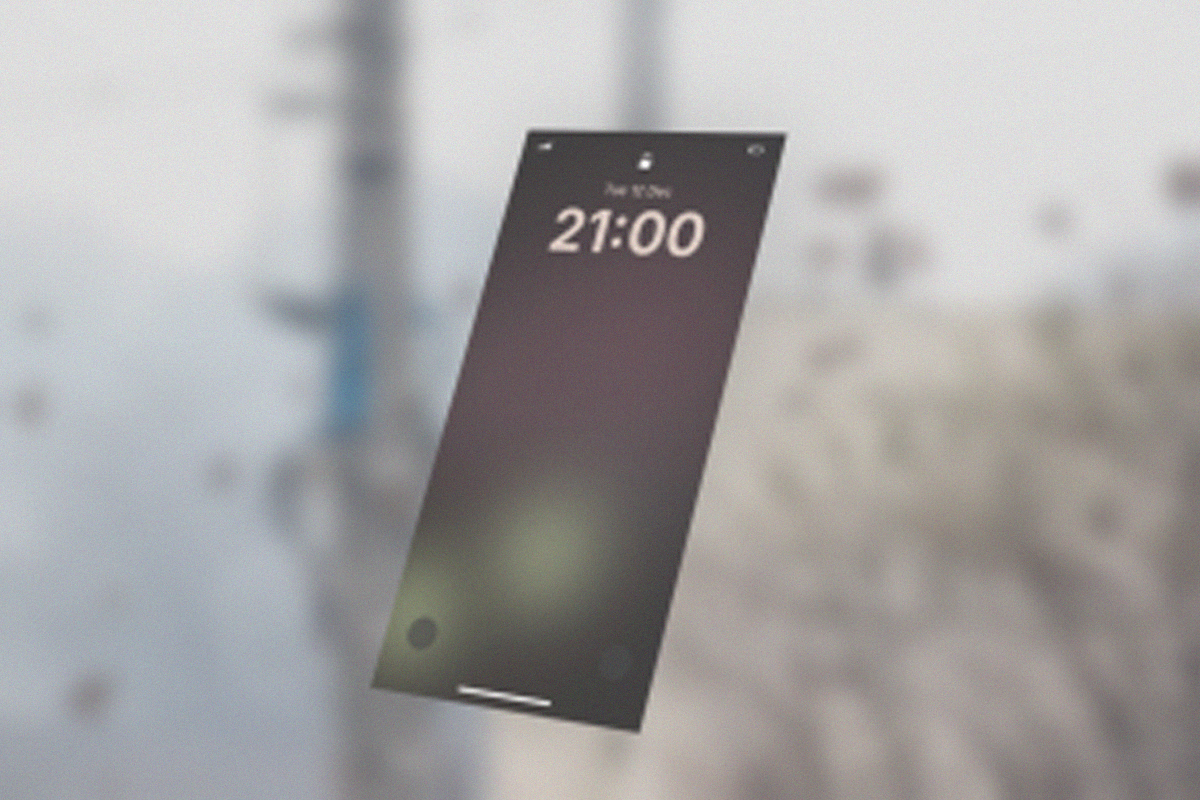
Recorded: 21,00
